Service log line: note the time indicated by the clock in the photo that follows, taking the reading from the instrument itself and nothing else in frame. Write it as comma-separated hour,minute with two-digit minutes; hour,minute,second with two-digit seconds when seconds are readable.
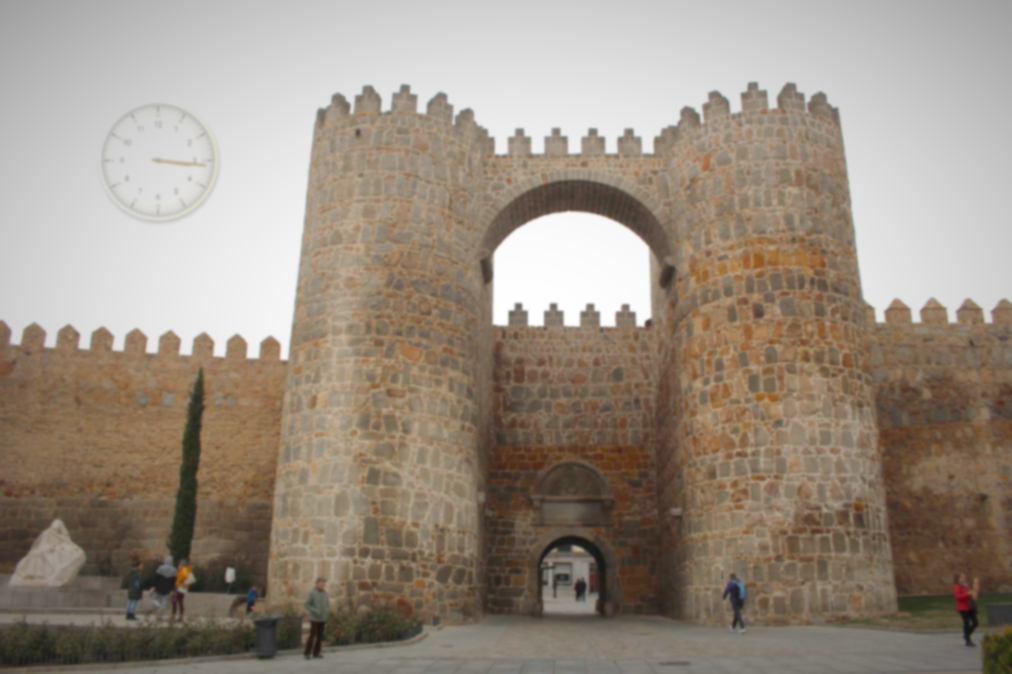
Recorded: 3,16
